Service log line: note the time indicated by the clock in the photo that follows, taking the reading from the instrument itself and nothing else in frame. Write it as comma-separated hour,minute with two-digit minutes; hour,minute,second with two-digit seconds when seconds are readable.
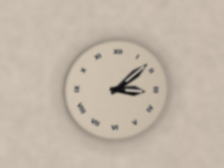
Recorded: 3,08
